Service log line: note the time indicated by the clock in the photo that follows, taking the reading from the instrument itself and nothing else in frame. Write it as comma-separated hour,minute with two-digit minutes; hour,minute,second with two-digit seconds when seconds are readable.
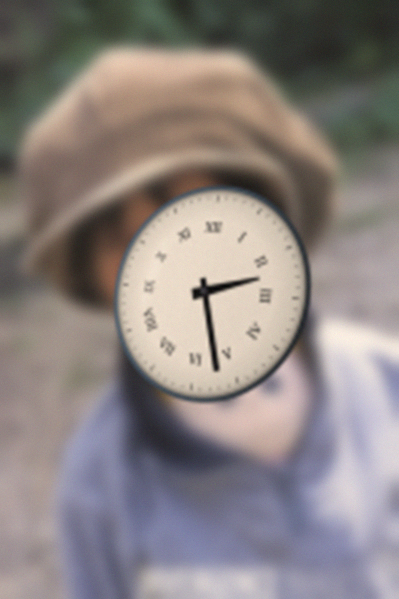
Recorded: 2,27
